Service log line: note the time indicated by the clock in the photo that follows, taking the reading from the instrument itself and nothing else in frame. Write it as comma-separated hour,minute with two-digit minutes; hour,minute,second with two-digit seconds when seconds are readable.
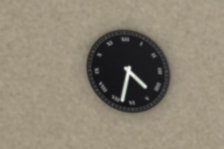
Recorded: 4,33
